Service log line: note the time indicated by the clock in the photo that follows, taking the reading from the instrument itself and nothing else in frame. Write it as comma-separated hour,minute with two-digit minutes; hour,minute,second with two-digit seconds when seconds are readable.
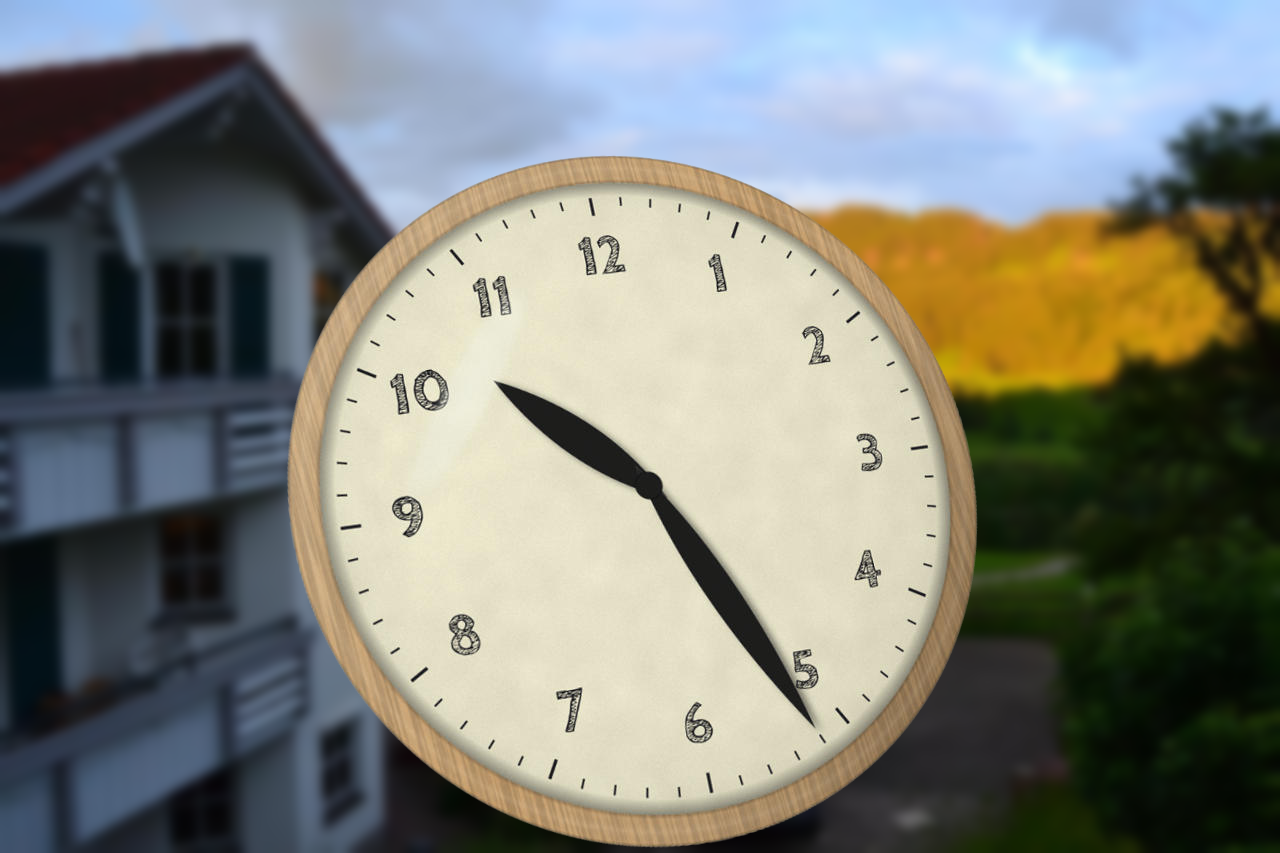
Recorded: 10,26
